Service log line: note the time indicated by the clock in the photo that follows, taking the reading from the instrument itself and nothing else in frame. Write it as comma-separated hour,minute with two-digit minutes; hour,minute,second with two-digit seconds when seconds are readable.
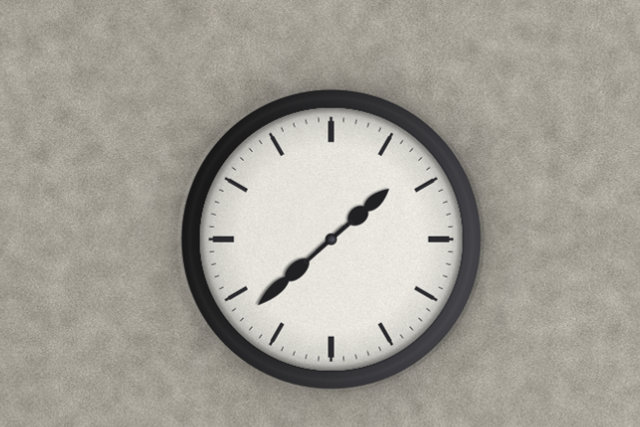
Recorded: 1,38
